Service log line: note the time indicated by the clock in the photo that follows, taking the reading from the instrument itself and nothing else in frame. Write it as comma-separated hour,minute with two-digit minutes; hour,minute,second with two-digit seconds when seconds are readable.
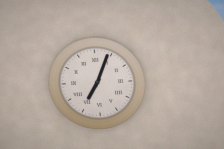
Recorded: 7,04
